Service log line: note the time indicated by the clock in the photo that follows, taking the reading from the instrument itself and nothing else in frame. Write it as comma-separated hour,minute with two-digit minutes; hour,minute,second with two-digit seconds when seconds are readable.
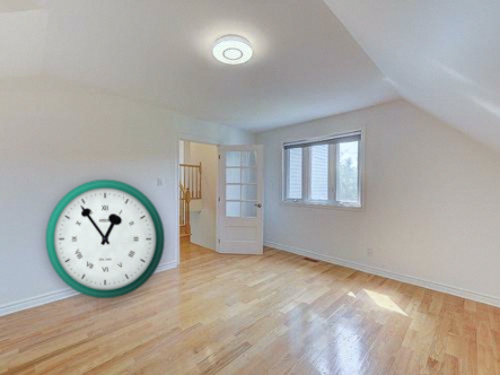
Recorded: 12,54
